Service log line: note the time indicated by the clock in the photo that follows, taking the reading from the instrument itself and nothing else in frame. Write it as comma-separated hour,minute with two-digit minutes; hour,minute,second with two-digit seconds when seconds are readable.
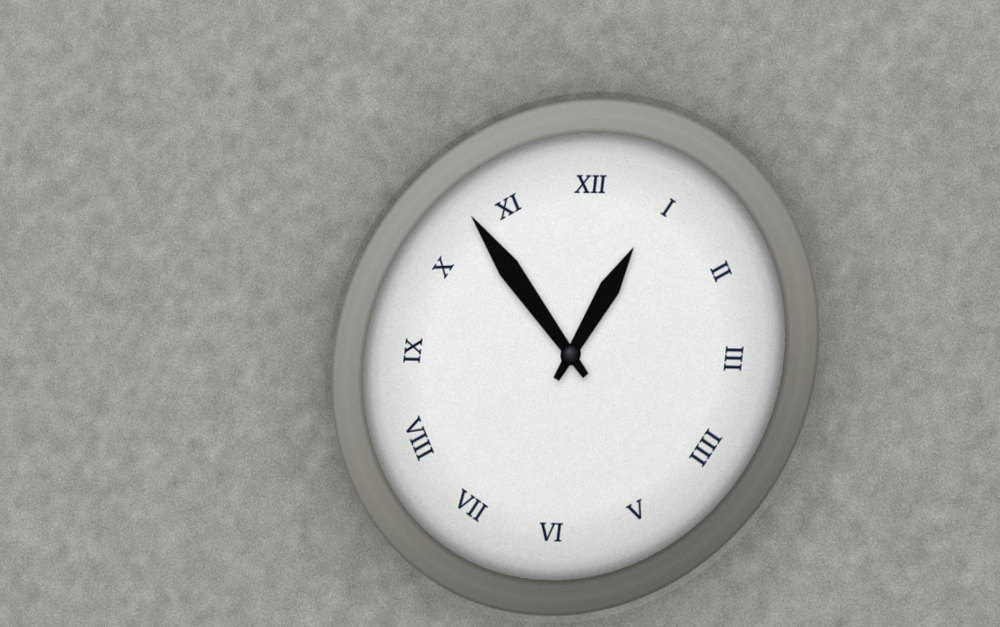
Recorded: 12,53
